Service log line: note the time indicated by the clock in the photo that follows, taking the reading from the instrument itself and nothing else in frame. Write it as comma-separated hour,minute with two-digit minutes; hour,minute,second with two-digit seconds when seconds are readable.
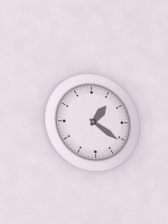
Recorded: 1,21
